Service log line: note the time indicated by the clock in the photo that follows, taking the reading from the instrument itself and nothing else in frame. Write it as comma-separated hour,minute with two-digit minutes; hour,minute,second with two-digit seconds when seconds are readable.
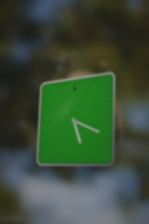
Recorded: 5,19
